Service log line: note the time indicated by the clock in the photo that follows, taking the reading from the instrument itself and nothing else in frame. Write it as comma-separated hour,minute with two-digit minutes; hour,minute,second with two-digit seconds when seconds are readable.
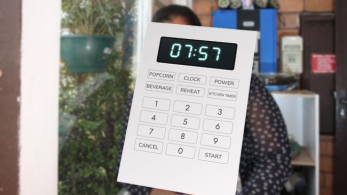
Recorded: 7,57
